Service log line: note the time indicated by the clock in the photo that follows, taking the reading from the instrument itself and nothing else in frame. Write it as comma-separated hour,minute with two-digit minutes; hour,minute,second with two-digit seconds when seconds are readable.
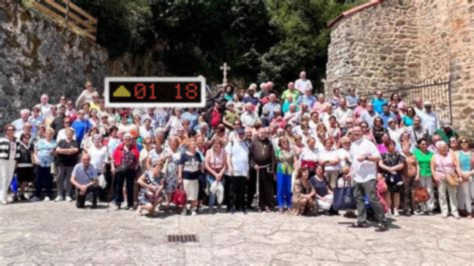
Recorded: 1,18
